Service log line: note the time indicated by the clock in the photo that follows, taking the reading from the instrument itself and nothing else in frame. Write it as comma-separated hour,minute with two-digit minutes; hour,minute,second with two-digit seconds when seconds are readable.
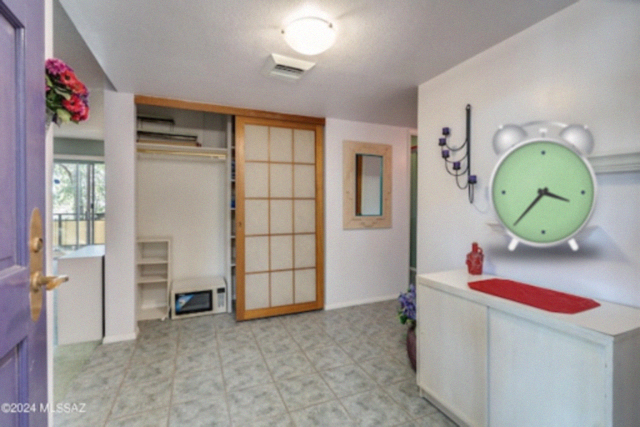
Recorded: 3,37
